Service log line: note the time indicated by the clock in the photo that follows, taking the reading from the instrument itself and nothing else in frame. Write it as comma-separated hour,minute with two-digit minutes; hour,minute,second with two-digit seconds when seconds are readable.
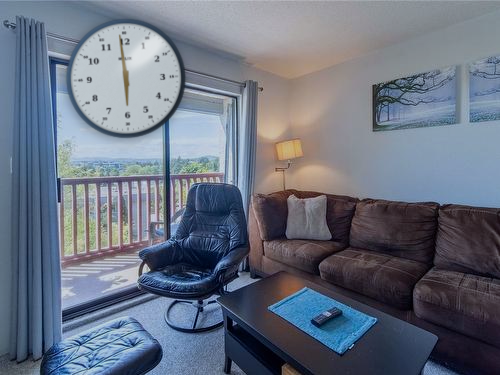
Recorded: 5,59
